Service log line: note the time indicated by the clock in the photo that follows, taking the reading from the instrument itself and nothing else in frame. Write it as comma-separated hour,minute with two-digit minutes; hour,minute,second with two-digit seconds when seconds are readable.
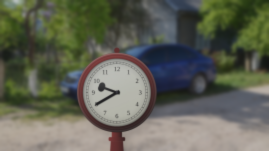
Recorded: 9,40
